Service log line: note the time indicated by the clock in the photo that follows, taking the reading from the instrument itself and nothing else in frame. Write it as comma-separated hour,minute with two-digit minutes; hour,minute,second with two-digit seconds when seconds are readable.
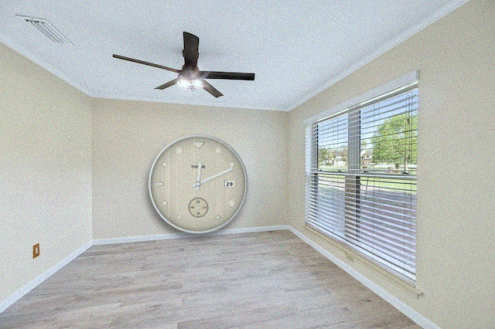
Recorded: 12,11
